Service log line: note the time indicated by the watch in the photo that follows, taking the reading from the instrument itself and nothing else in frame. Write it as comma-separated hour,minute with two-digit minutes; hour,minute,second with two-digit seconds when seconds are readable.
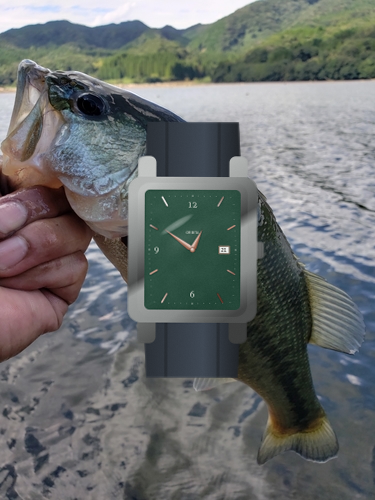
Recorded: 12,51
